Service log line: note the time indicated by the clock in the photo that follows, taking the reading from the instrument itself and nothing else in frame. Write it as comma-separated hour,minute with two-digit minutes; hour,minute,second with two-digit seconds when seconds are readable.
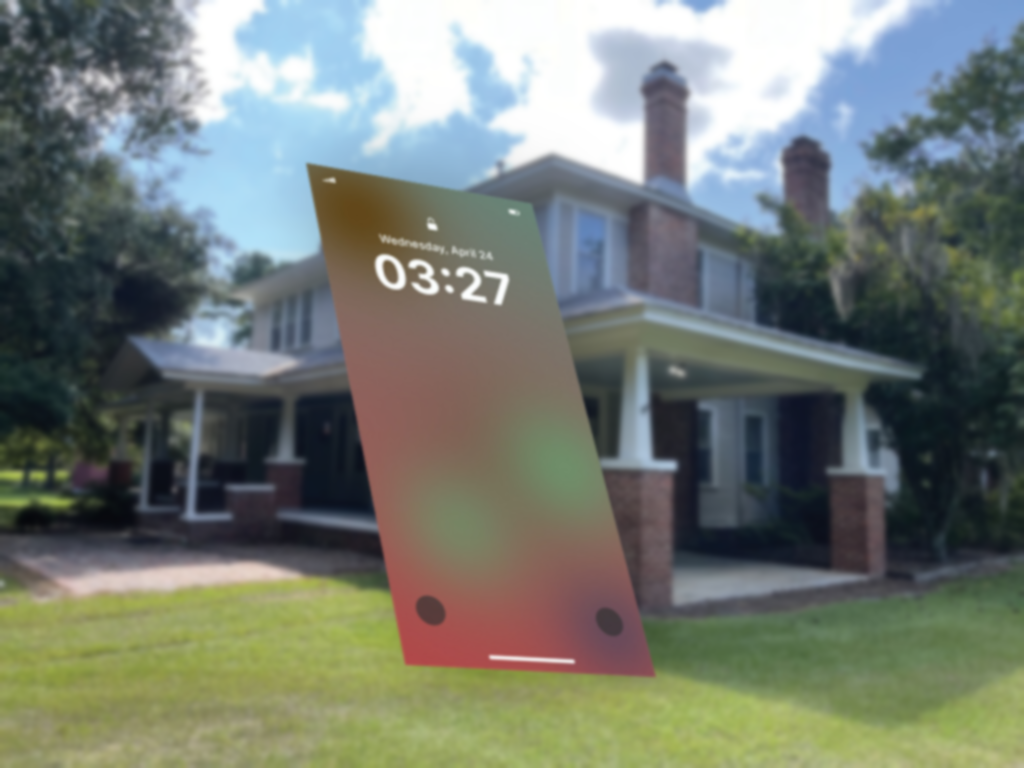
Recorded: 3,27
